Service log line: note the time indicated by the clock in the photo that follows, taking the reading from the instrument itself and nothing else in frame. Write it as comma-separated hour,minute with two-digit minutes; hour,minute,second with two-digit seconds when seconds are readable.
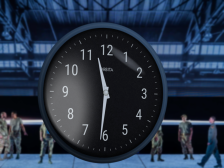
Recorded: 11,31
